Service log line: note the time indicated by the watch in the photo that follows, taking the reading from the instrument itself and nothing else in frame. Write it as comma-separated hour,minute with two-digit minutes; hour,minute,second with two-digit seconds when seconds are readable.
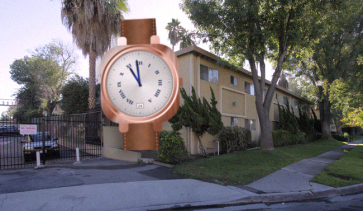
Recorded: 10,59
